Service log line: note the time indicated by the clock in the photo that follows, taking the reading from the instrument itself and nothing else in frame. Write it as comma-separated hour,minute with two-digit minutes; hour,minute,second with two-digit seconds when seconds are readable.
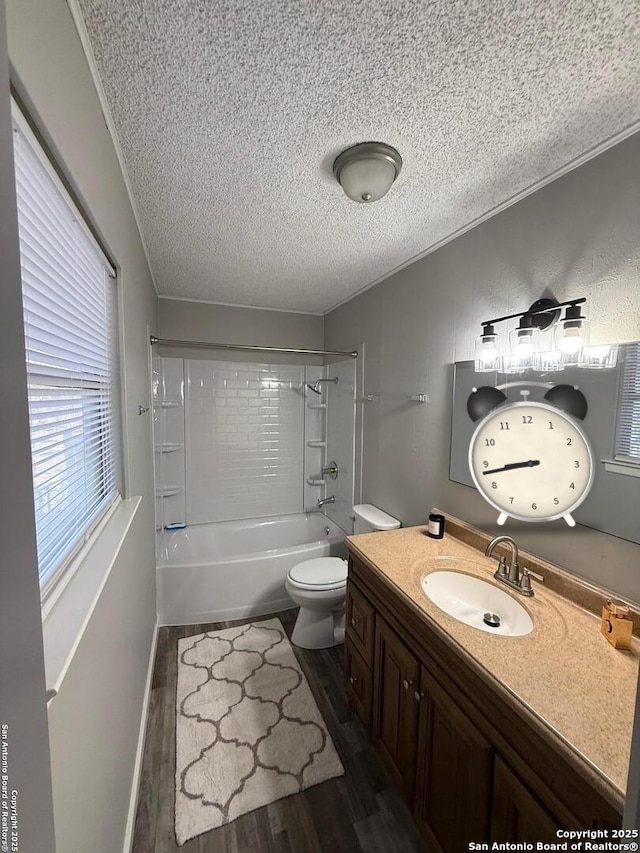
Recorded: 8,43
